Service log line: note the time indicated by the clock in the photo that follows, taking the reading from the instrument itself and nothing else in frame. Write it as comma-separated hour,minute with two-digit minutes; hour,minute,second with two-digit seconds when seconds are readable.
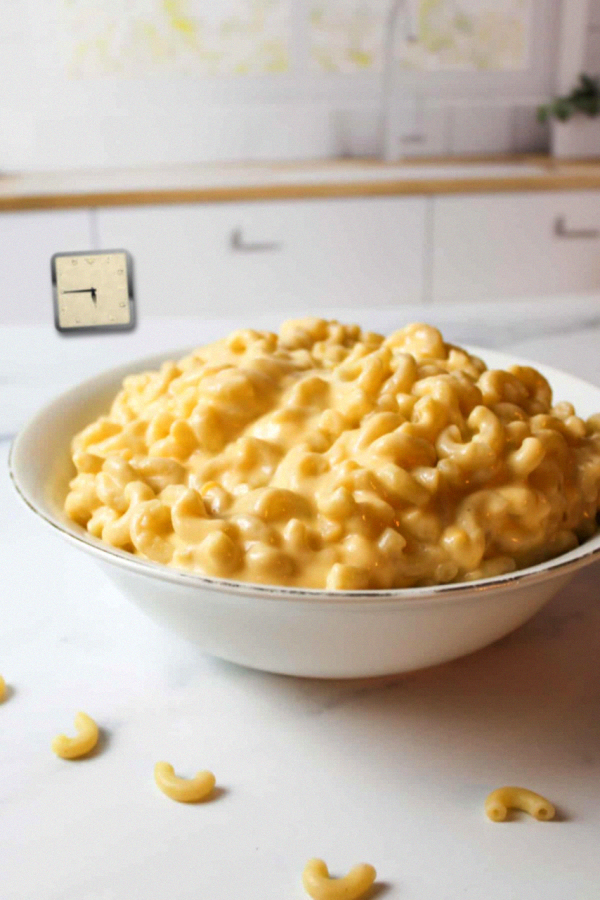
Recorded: 5,45
